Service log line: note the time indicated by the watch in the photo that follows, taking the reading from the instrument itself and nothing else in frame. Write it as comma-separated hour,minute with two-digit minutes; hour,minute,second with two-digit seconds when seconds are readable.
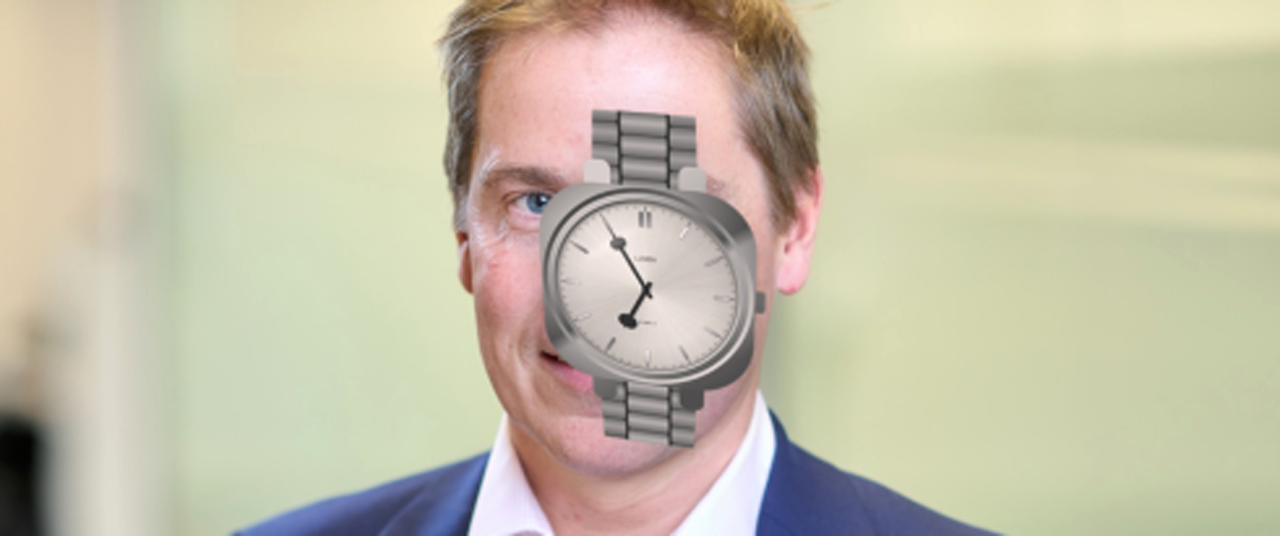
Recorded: 6,55
